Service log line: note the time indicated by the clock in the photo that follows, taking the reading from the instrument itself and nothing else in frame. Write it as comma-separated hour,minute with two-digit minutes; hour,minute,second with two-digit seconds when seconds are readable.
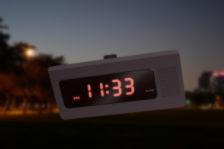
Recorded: 11,33
